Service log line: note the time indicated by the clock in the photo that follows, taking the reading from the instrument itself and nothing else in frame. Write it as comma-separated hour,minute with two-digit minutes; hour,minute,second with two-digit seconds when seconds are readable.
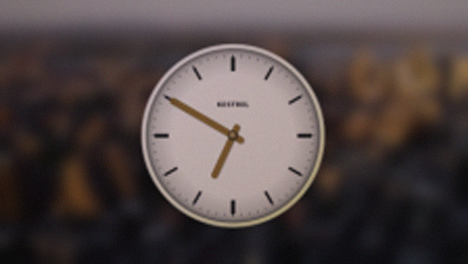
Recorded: 6,50
